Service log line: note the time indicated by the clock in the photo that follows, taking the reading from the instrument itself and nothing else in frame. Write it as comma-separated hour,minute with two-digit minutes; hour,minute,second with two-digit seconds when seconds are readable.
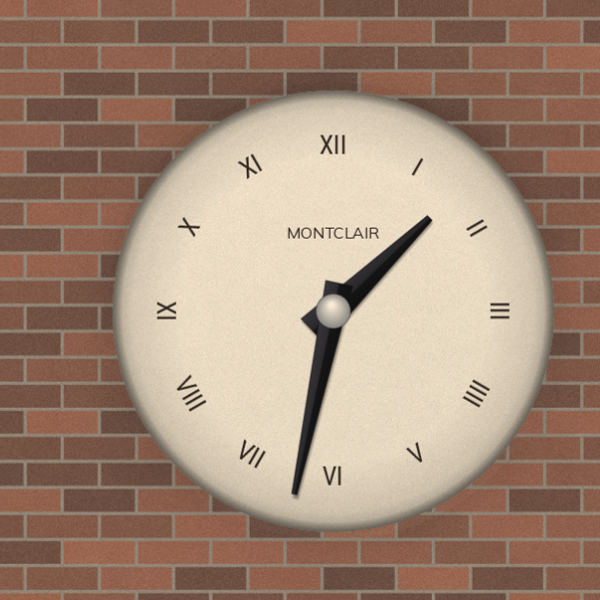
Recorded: 1,32
